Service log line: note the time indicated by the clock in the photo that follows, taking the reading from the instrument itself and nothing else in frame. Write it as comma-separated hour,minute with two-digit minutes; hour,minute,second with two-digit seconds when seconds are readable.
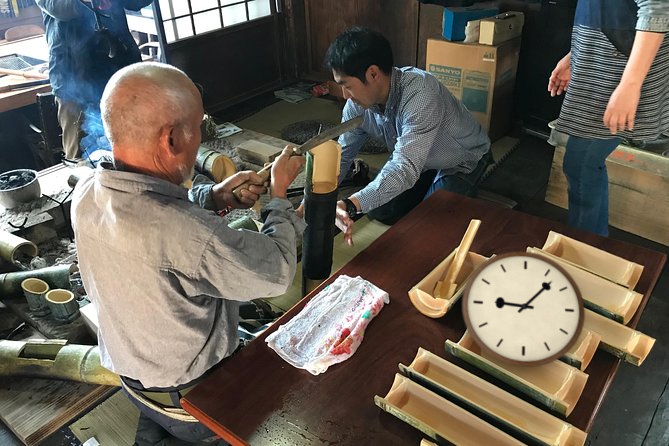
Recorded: 9,07
